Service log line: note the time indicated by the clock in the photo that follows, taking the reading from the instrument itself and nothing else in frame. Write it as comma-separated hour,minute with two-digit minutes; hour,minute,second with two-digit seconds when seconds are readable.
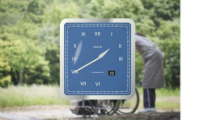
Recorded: 1,40
